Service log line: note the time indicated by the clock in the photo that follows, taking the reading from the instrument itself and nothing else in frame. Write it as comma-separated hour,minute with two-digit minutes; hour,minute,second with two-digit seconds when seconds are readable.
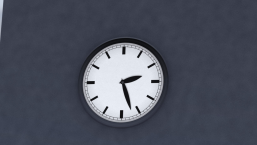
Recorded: 2,27
